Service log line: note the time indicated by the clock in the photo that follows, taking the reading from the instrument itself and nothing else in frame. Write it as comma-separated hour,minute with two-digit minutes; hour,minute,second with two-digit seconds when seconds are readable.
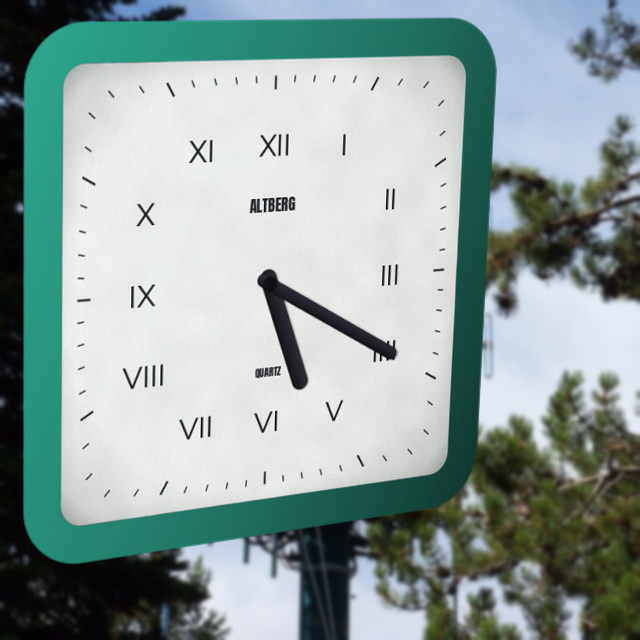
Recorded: 5,20
